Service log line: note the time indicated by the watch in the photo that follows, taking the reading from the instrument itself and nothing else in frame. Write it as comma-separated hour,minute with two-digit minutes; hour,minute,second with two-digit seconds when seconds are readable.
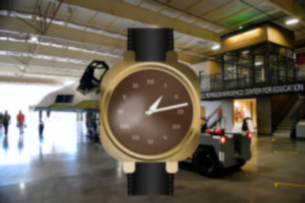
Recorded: 1,13
